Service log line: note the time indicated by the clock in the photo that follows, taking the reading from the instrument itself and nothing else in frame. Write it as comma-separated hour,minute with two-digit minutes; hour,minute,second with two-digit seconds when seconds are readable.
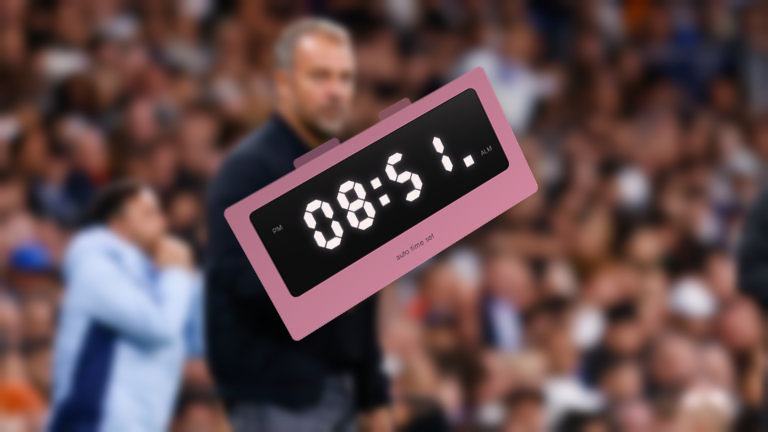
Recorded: 8,51
